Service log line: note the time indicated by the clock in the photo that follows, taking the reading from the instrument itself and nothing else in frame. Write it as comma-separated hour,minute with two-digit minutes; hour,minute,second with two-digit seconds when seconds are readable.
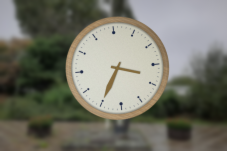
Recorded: 3,35
